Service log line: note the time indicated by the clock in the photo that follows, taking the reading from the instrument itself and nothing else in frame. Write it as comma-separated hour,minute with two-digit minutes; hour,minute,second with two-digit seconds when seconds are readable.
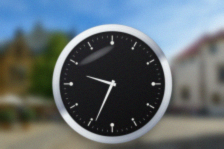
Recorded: 9,34
